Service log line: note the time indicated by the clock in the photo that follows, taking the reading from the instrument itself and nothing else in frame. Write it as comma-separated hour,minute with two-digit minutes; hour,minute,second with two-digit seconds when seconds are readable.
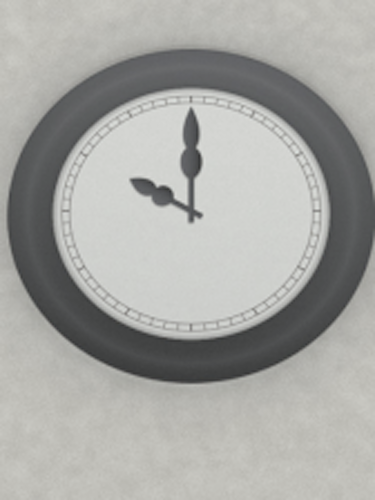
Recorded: 10,00
